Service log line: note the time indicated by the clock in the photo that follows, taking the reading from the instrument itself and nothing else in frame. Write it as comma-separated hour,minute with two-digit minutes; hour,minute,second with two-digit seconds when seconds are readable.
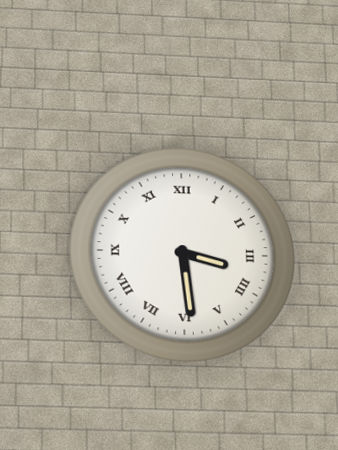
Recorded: 3,29
